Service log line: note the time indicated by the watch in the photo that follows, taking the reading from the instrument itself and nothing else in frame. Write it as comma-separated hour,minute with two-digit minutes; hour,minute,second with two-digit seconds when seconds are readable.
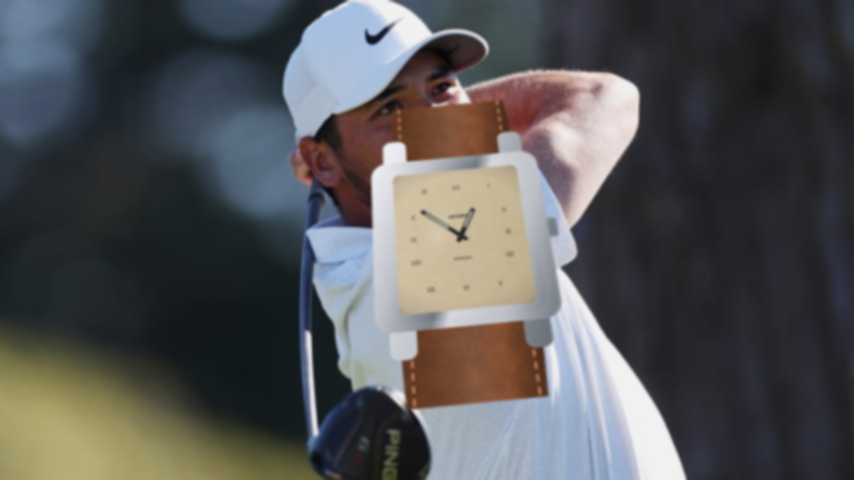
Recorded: 12,52
